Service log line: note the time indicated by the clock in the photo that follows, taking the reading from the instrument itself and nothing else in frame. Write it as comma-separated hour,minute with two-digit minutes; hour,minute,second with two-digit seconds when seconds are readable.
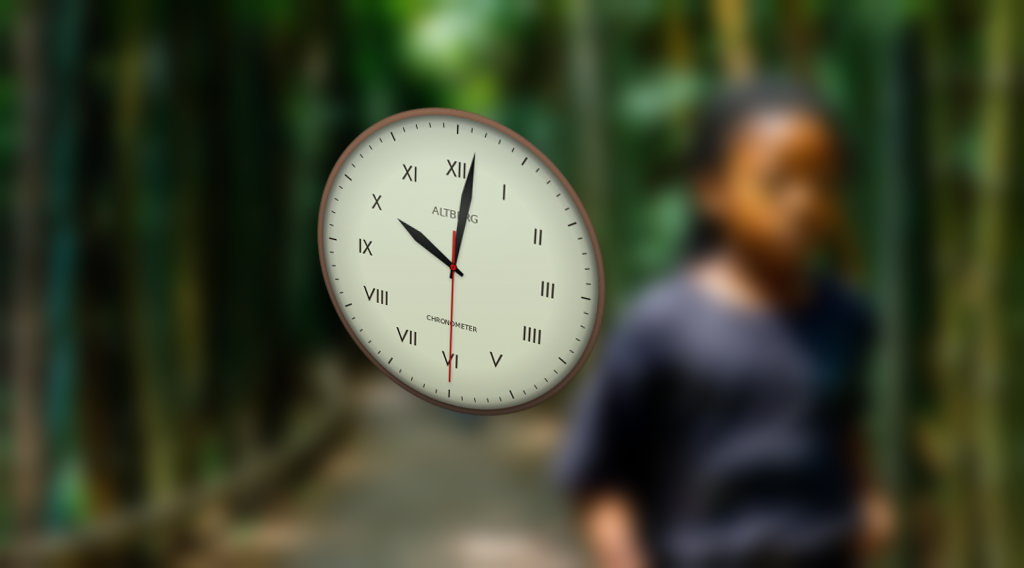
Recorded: 10,01,30
